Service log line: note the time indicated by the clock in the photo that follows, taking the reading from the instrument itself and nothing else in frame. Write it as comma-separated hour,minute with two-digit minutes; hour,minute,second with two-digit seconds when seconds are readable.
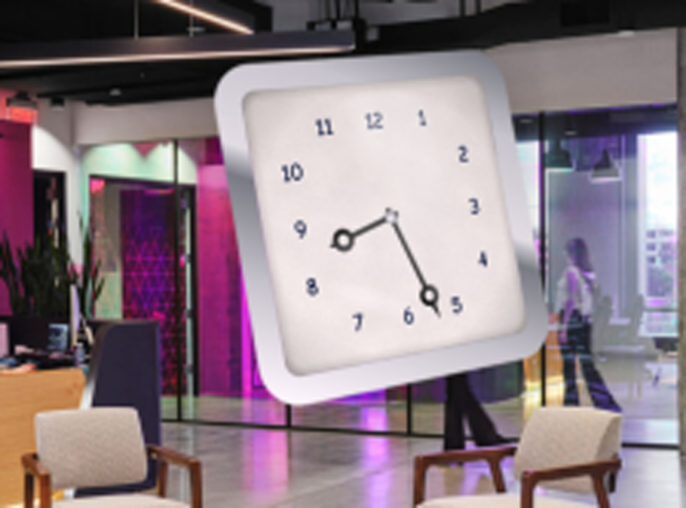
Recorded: 8,27
